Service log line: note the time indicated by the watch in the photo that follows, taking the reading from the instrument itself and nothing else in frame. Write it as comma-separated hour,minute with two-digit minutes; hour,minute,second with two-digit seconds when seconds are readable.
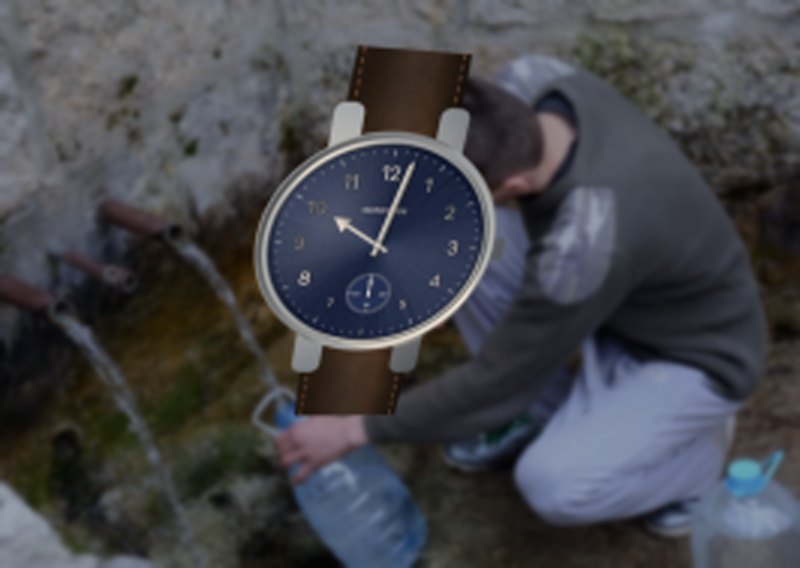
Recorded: 10,02
